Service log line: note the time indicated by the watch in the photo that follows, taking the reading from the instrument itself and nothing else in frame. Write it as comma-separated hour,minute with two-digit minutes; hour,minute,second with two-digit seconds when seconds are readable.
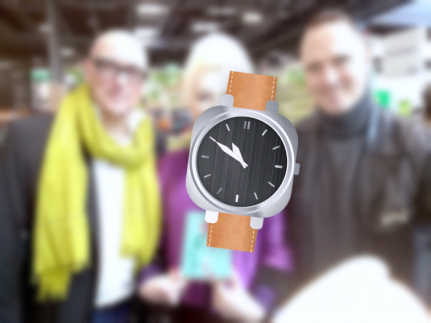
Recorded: 10,50
